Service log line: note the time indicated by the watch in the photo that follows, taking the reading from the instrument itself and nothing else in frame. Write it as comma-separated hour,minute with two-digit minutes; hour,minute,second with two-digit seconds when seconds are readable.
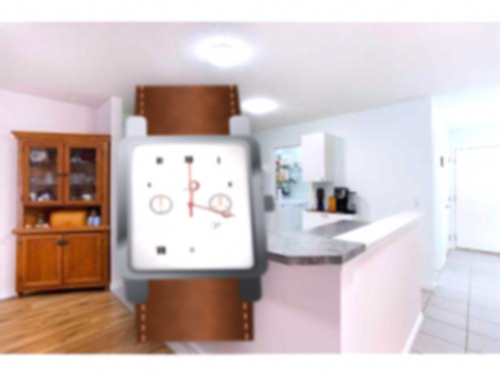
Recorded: 12,18
